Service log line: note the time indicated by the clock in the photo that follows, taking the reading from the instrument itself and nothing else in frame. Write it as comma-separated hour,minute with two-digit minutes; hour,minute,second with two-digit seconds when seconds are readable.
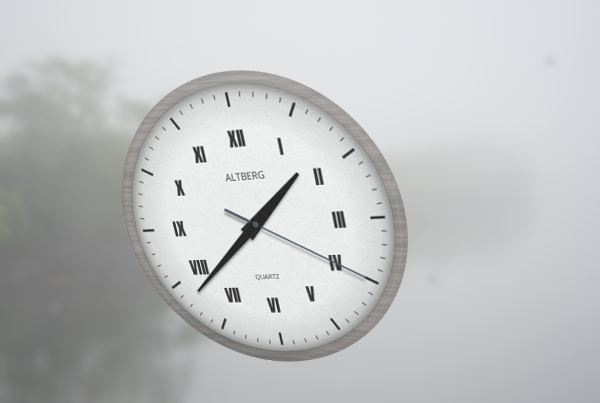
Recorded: 1,38,20
